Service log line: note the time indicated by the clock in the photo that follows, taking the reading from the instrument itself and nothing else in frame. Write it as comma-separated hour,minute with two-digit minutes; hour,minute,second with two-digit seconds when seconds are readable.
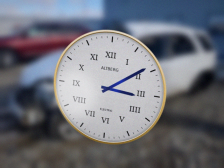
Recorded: 3,09
